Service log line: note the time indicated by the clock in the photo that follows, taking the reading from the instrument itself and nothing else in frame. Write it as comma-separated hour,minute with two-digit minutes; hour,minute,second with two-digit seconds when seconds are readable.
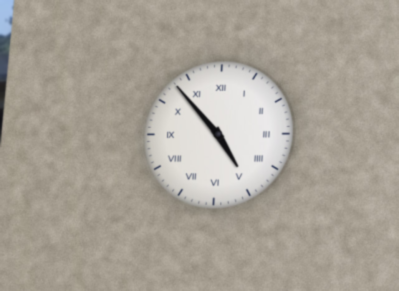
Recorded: 4,53
